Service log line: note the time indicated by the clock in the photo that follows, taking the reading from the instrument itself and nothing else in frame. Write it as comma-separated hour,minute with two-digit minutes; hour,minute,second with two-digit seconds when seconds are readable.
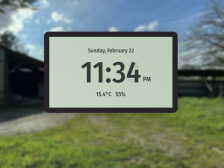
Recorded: 11,34
